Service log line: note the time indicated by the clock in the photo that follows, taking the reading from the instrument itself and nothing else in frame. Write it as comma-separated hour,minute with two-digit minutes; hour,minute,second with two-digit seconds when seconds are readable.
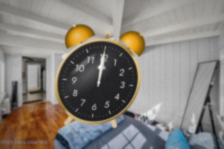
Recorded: 12,00
